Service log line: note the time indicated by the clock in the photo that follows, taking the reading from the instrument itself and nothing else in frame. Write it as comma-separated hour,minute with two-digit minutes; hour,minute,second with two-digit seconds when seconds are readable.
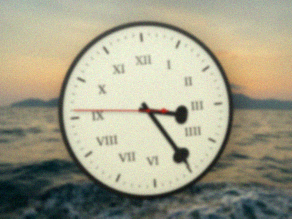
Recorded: 3,24,46
